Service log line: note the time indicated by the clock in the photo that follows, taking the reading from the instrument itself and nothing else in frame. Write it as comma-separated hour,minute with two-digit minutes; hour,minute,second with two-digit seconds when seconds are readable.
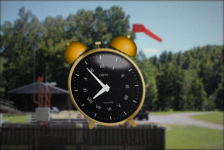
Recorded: 7,54
